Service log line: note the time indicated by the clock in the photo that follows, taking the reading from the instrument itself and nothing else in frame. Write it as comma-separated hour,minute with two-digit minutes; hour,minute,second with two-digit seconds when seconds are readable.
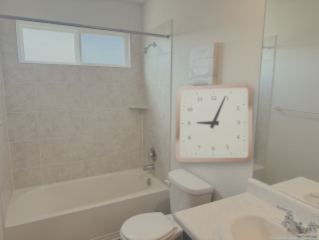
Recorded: 9,04
